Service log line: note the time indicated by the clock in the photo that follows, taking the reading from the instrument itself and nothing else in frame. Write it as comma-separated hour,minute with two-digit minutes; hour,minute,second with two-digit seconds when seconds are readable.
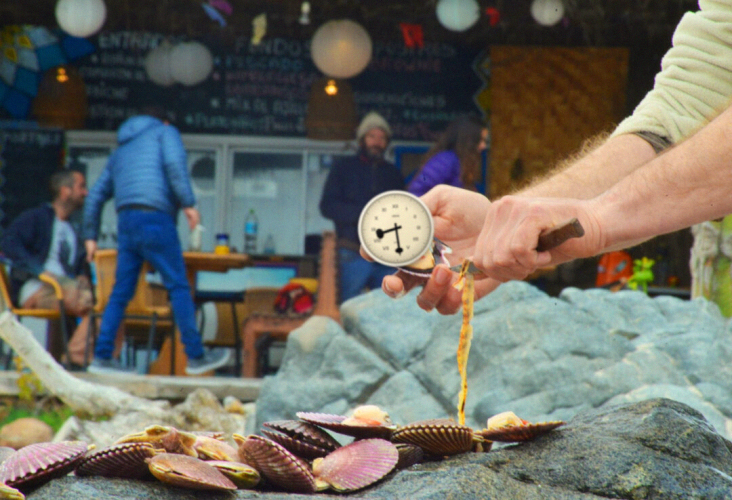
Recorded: 8,29
